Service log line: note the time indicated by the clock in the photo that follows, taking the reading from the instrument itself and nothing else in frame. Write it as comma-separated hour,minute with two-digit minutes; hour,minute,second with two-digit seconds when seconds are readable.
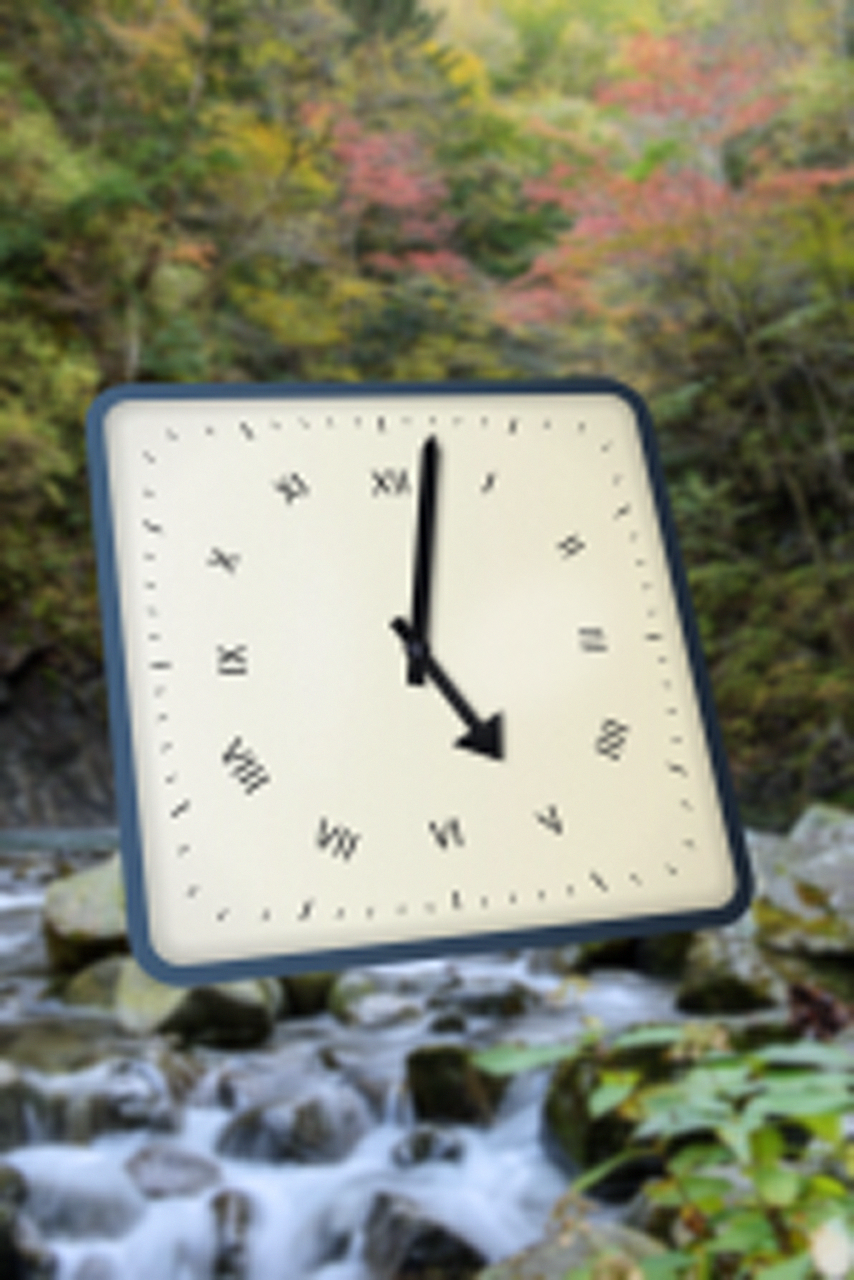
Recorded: 5,02
